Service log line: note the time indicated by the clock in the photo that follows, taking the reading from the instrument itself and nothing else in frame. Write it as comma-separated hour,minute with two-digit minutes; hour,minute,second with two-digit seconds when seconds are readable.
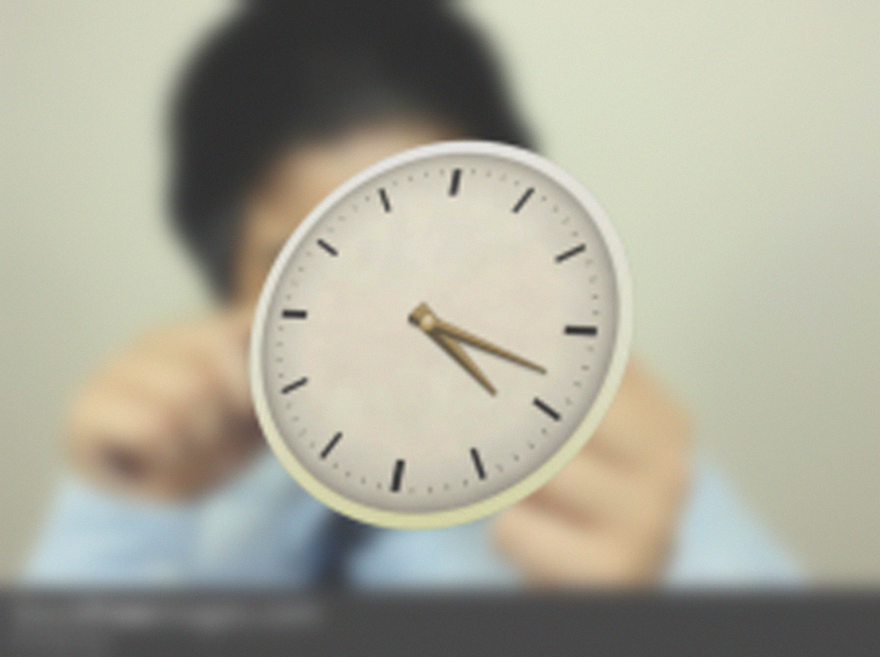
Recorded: 4,18
